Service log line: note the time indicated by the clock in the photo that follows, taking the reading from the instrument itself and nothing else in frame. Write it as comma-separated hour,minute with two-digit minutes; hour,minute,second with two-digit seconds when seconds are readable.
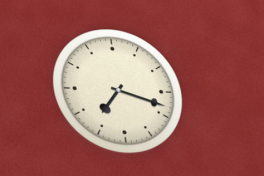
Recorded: 7,18
